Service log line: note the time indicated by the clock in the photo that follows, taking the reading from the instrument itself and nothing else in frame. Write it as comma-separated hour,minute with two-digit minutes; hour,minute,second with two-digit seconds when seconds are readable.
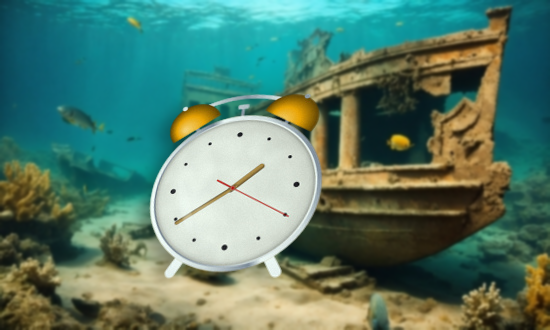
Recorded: 1,39,20
